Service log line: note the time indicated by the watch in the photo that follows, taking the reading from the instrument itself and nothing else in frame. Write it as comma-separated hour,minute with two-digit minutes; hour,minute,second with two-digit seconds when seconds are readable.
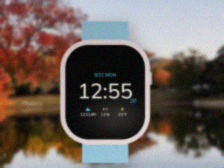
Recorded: 12,55
